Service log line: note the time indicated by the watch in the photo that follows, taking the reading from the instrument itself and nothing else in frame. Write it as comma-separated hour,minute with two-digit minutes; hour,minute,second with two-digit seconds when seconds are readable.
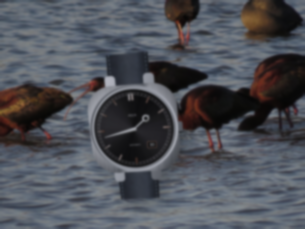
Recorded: 1,43
